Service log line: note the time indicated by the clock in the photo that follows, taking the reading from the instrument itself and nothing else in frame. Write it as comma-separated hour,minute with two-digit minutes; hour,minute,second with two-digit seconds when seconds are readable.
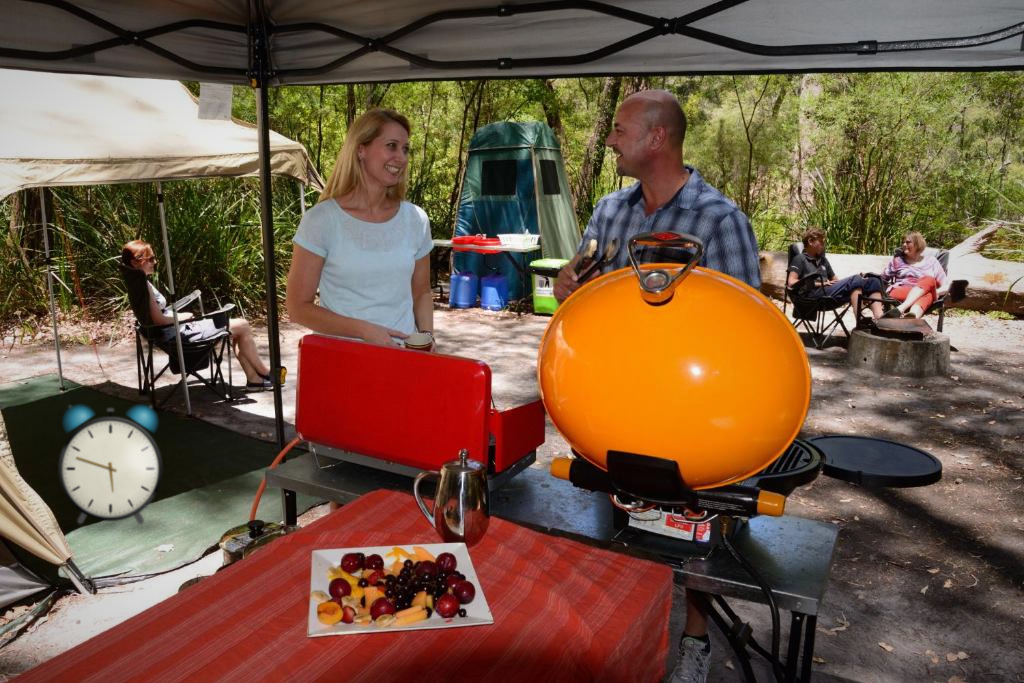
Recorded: 5,48
